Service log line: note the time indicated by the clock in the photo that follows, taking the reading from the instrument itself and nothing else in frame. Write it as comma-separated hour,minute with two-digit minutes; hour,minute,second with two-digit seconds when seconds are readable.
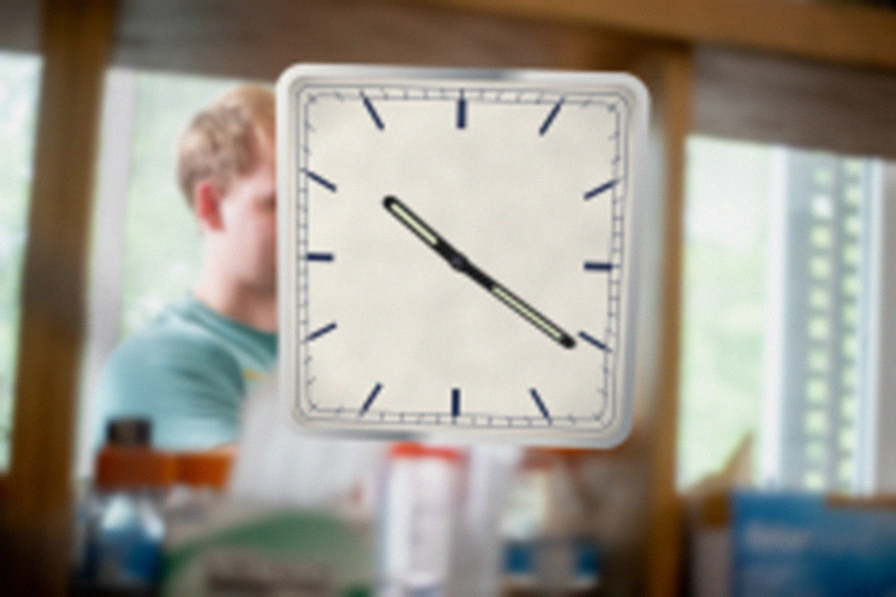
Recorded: 10,21
